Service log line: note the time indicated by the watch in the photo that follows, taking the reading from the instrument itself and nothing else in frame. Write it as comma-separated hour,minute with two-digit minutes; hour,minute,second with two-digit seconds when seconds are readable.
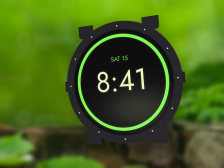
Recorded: 8,41
